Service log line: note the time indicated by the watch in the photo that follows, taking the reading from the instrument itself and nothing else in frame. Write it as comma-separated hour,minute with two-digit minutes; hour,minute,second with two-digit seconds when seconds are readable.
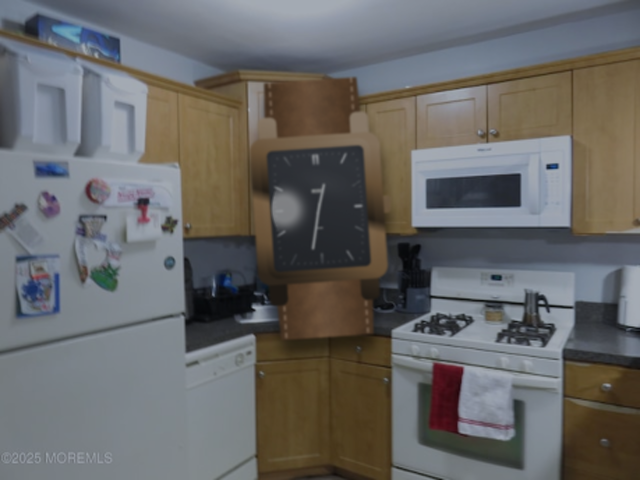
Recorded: 12,32
